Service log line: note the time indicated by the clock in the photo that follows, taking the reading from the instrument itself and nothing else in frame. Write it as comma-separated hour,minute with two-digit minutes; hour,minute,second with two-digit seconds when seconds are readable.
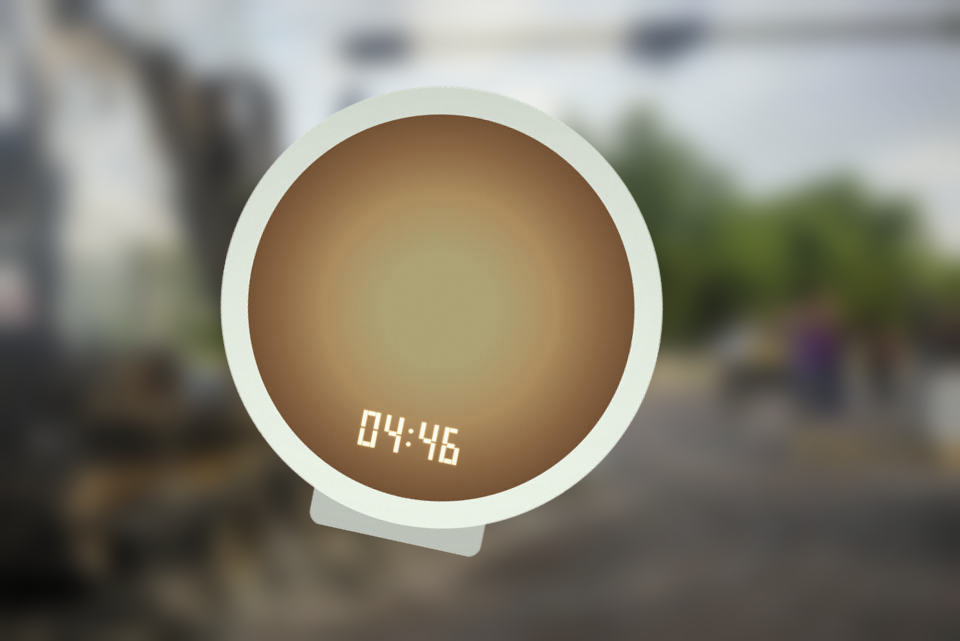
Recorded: 4,46
